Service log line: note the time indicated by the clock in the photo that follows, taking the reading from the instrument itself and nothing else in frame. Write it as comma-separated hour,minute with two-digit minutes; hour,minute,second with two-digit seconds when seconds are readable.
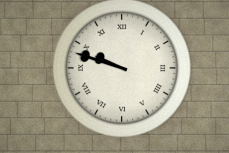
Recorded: 9,48
